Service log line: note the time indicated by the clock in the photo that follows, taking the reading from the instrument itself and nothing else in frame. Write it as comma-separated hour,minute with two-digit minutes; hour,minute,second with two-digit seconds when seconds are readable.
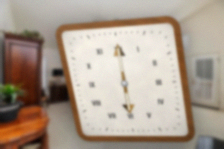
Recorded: 6,00
